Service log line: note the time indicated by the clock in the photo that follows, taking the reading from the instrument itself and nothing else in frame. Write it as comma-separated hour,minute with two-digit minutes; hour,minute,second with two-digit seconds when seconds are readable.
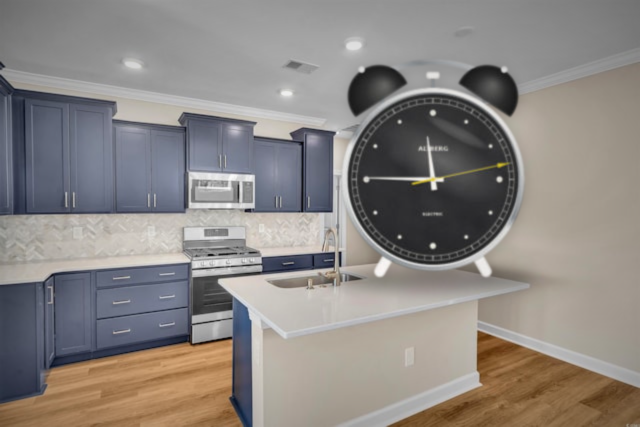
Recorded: 11,45,13
